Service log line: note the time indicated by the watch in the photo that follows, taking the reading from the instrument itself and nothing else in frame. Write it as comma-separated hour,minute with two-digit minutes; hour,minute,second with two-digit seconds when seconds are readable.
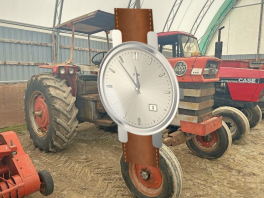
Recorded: 11,54
